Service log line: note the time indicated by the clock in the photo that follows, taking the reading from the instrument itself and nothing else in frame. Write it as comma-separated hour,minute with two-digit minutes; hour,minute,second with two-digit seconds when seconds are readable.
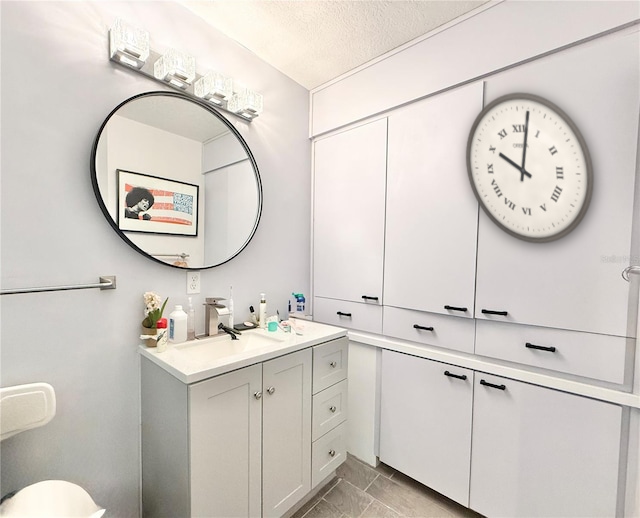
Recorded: 10,02
